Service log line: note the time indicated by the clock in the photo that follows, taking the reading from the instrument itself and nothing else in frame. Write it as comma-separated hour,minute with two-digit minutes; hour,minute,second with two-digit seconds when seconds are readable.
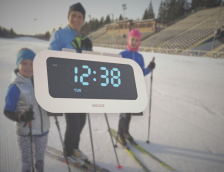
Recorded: 12,38
